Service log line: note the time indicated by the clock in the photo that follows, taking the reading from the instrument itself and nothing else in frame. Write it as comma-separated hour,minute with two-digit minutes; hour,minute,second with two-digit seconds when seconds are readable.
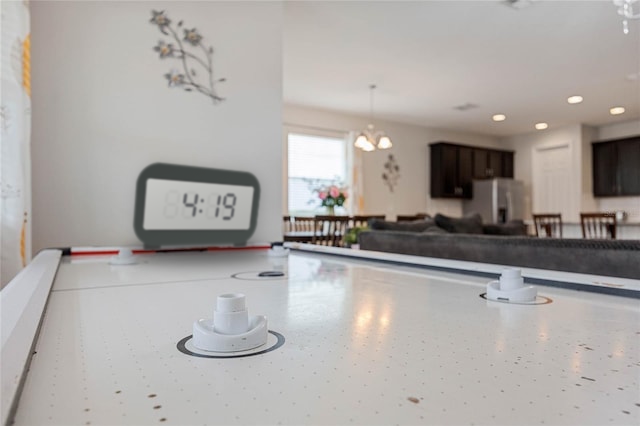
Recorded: 4,19
